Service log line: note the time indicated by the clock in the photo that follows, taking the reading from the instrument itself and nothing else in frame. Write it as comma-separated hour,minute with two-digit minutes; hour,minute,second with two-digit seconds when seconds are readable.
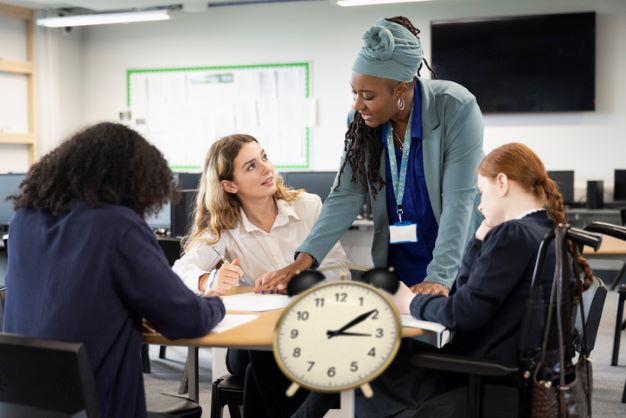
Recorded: 3,09
